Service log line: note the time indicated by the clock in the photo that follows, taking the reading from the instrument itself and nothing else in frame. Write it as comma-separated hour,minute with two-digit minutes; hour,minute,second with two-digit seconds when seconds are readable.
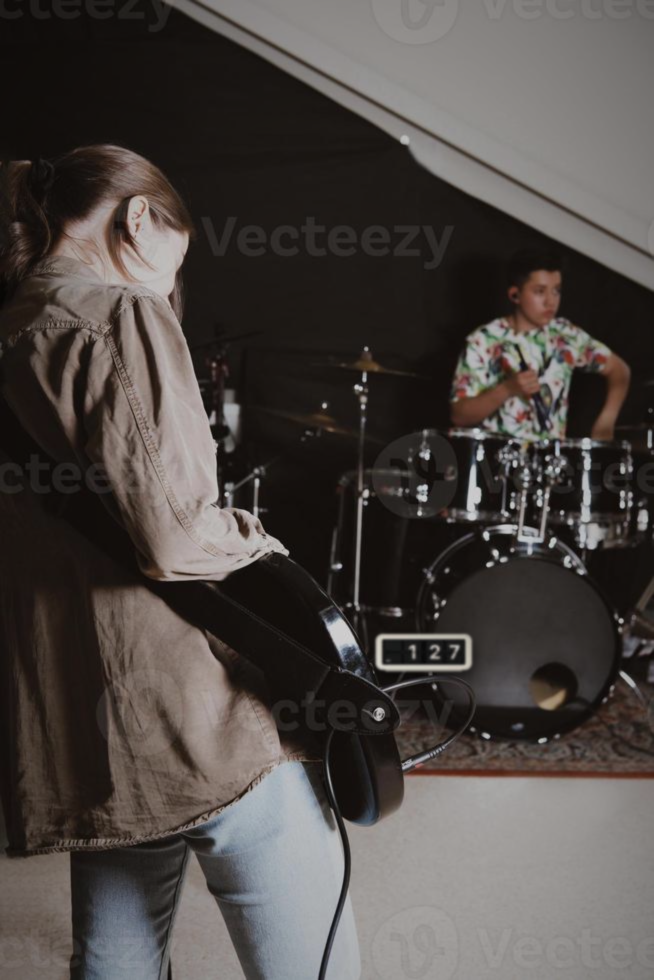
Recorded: 1,27
